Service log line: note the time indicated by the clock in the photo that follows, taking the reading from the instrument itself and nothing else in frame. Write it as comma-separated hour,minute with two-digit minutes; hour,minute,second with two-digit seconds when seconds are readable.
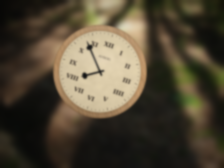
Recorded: 7,53
